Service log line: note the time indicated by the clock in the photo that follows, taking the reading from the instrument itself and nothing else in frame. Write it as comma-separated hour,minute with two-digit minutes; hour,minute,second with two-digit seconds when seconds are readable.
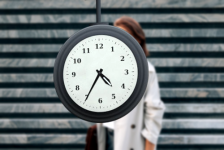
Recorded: 4,35
